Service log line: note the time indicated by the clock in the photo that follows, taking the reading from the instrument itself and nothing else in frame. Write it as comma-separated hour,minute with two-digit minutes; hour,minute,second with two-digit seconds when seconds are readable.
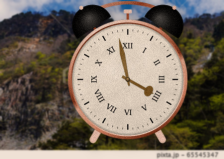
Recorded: 3,58
